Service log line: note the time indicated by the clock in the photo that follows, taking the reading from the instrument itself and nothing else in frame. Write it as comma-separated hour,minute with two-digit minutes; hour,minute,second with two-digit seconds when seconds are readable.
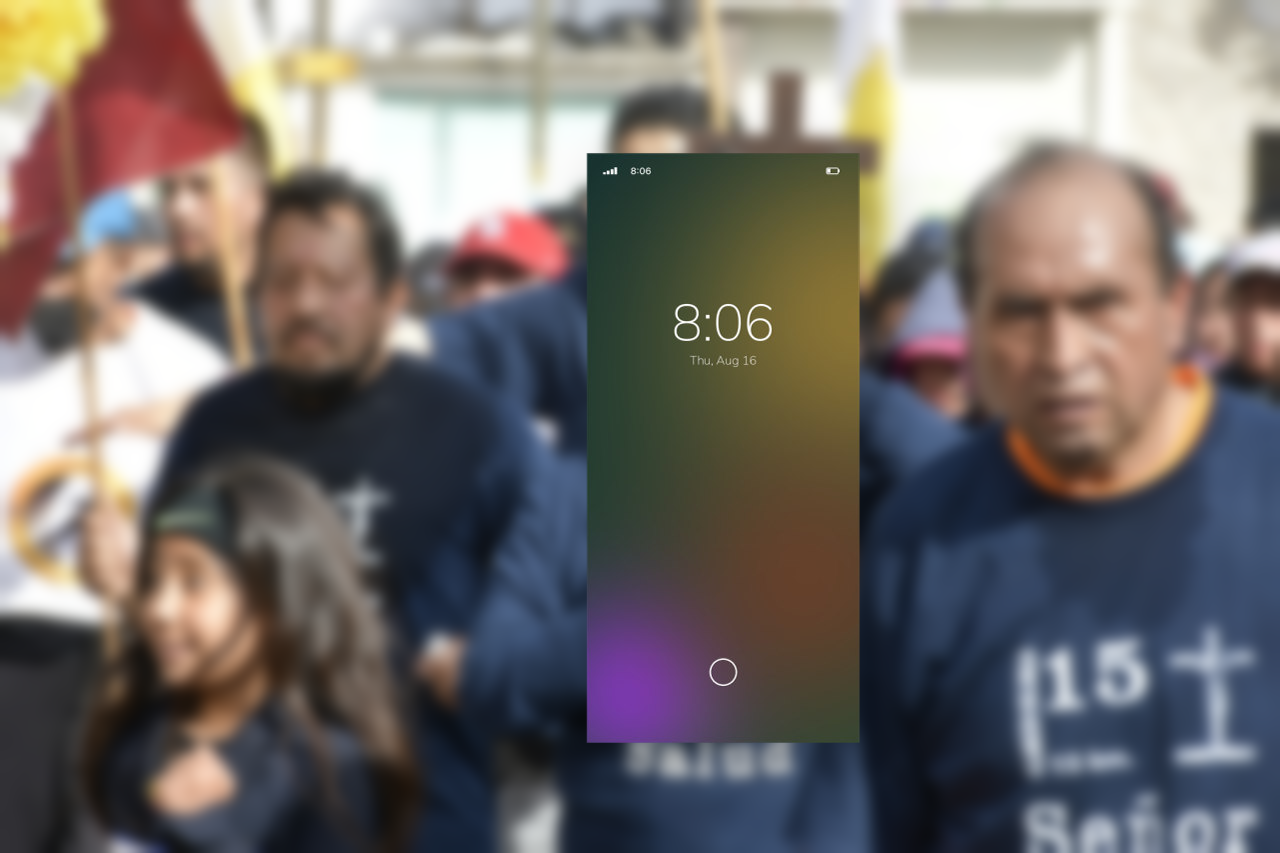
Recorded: 8,06
